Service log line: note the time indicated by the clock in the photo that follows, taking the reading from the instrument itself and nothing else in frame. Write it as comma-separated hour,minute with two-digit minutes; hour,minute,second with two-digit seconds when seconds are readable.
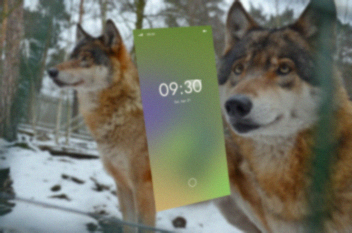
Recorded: 9,30
